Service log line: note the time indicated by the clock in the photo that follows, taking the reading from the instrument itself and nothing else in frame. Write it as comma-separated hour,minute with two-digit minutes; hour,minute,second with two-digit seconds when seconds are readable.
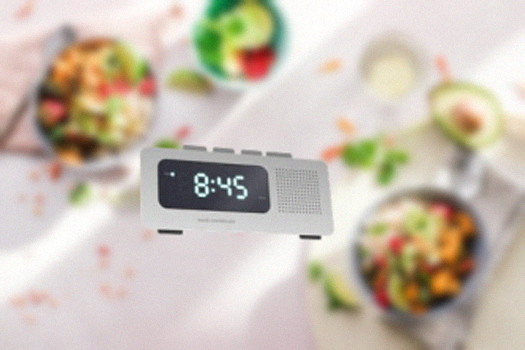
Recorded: 8,45
